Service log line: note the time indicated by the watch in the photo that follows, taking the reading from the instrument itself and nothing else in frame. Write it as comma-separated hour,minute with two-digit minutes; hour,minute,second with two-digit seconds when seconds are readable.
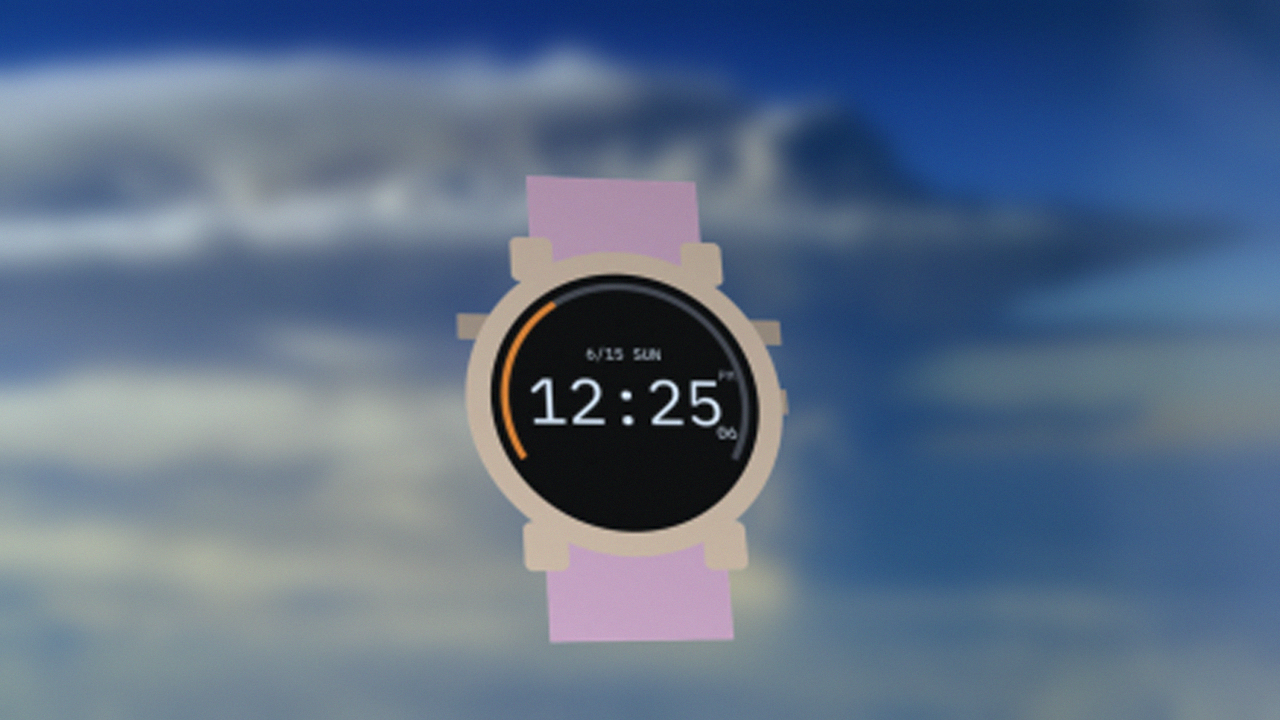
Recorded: 12,25
